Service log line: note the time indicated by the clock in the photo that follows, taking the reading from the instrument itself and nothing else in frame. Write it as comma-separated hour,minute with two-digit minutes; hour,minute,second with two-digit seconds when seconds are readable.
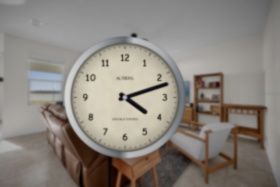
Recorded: 4,12
